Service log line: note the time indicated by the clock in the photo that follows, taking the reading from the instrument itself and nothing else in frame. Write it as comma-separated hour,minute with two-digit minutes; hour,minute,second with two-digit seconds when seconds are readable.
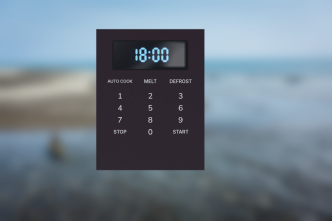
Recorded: 18,00
